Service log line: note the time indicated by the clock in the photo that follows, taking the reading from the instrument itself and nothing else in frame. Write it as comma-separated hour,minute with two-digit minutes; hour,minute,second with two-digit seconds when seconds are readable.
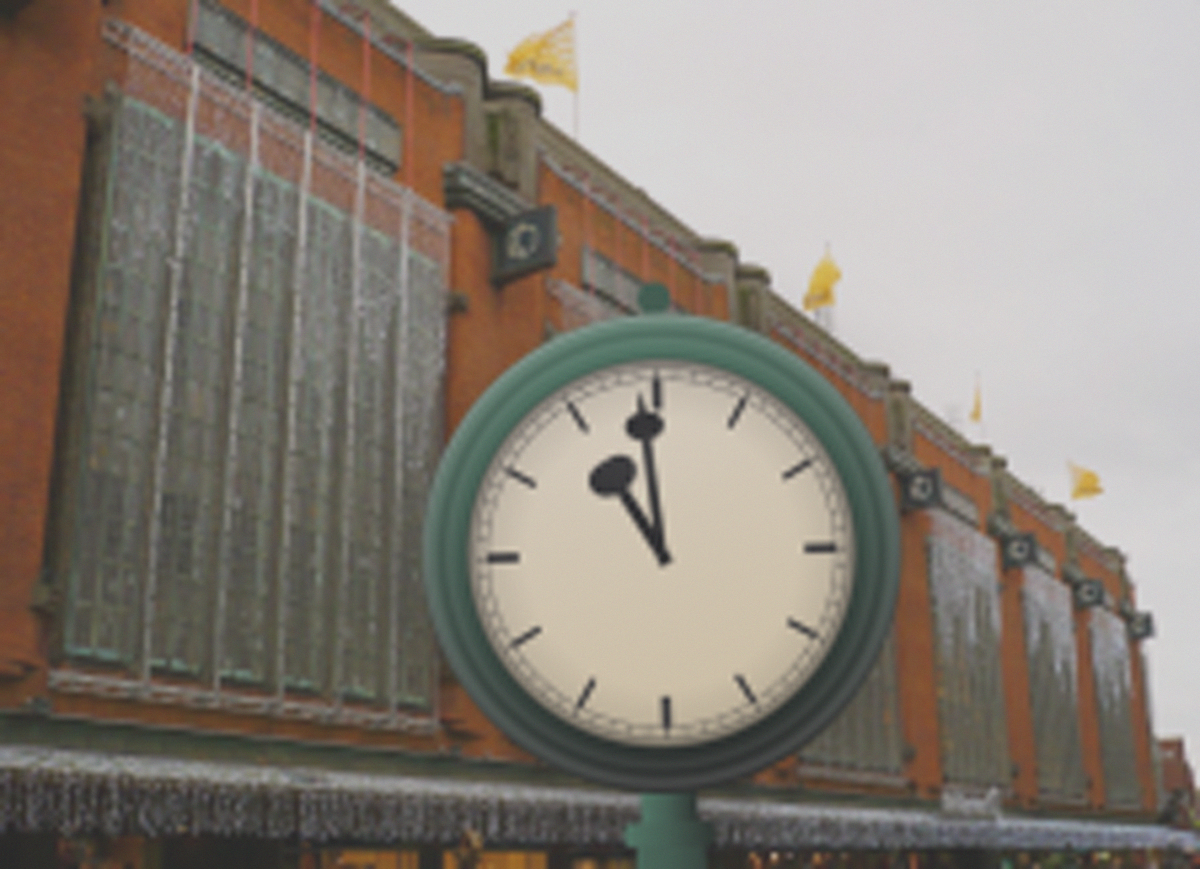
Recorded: 10,59
